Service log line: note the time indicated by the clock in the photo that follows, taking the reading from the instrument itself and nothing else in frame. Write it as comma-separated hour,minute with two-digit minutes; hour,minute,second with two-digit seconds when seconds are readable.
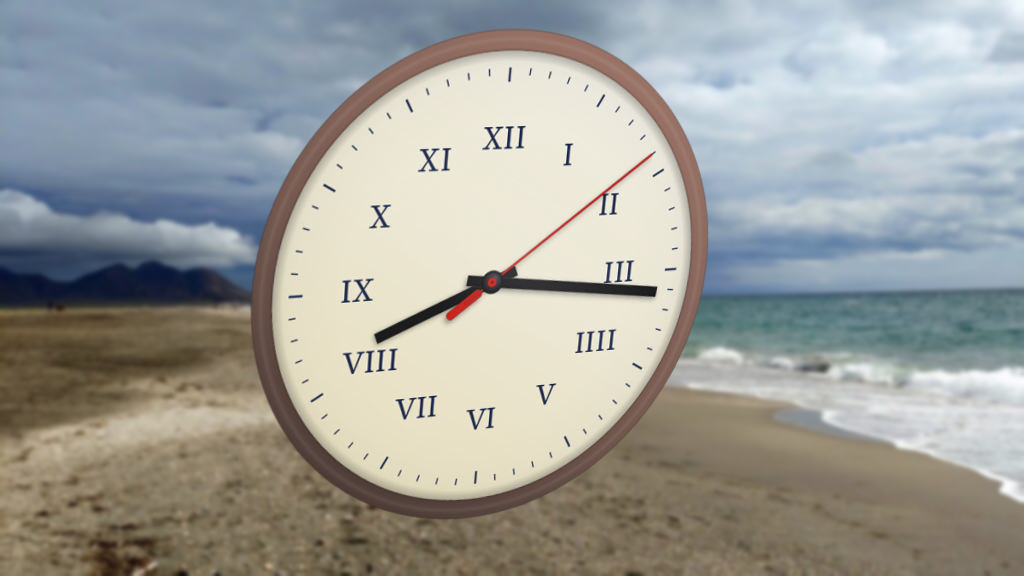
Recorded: 8,16,09
